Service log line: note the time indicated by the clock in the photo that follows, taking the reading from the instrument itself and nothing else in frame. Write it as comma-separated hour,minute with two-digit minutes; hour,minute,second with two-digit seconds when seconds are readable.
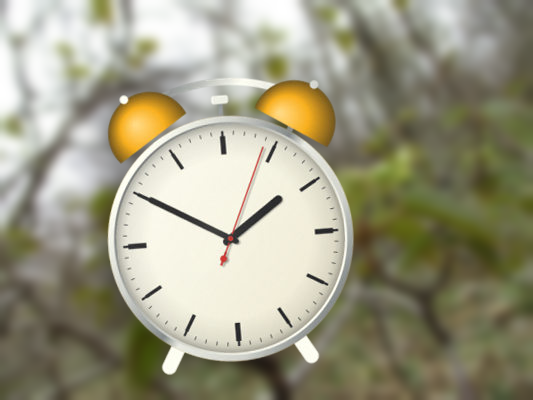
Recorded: 1,50,04
